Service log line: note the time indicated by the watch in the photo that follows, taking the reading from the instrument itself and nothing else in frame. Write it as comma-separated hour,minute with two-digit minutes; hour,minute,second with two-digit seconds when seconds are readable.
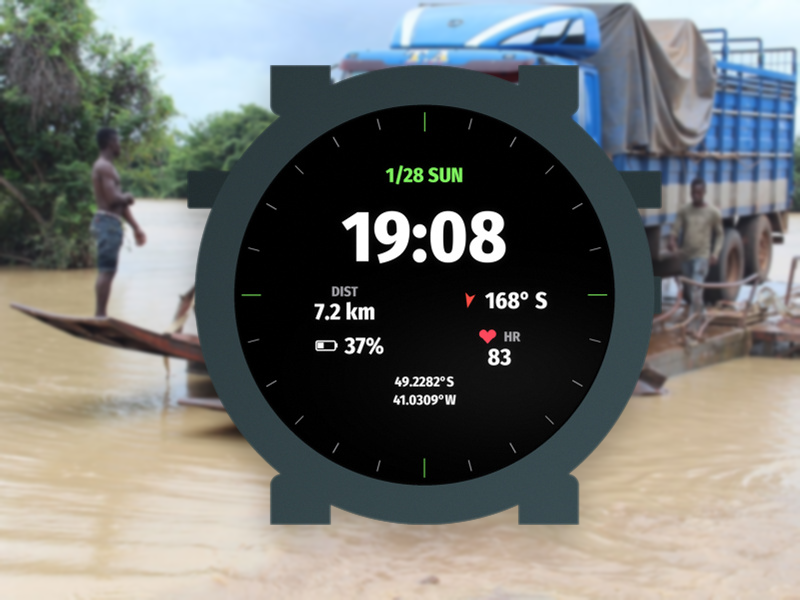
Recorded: 19,08
